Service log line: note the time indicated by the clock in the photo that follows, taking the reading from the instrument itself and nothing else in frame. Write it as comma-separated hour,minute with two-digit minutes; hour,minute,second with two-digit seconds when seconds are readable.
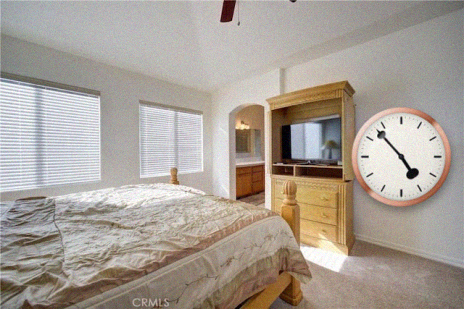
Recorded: 4,53
